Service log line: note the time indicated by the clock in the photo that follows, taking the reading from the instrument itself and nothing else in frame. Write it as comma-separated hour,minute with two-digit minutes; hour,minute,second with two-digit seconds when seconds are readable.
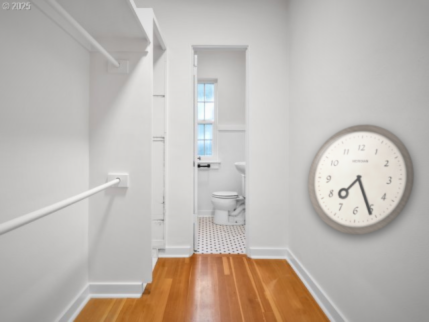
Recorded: 7,26
